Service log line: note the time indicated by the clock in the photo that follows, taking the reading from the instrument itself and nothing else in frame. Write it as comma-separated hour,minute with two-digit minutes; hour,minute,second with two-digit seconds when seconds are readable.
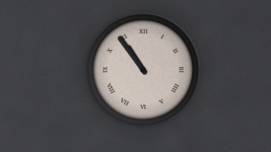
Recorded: 10,54
